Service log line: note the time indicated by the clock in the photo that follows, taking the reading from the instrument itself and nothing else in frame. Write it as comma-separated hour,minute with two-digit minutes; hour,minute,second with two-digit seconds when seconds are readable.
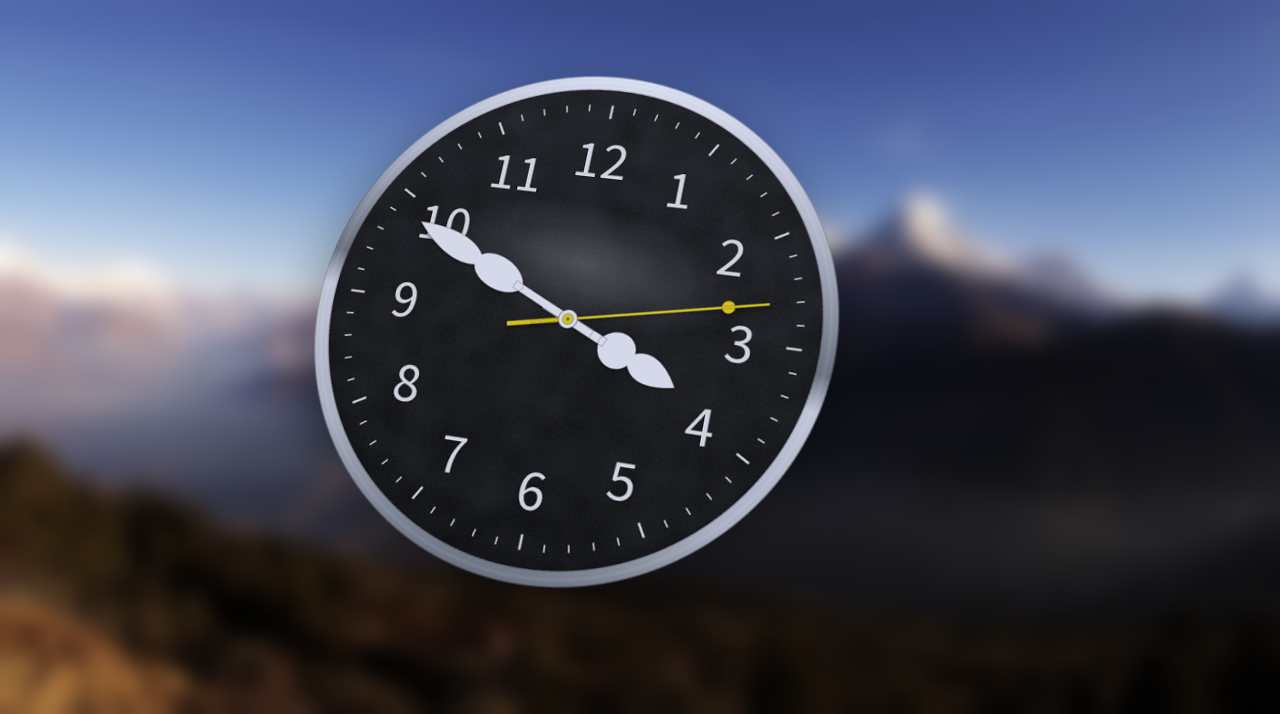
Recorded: 3,49,13
